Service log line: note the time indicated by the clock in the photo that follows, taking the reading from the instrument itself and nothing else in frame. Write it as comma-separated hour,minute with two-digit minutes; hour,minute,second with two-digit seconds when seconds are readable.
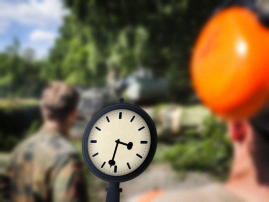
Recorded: 3,32
